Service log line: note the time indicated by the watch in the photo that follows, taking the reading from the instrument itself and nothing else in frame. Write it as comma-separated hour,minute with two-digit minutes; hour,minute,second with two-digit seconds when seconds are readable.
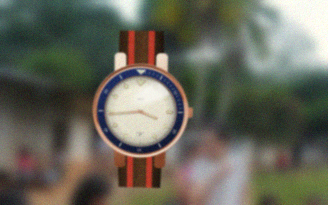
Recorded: 3,44
